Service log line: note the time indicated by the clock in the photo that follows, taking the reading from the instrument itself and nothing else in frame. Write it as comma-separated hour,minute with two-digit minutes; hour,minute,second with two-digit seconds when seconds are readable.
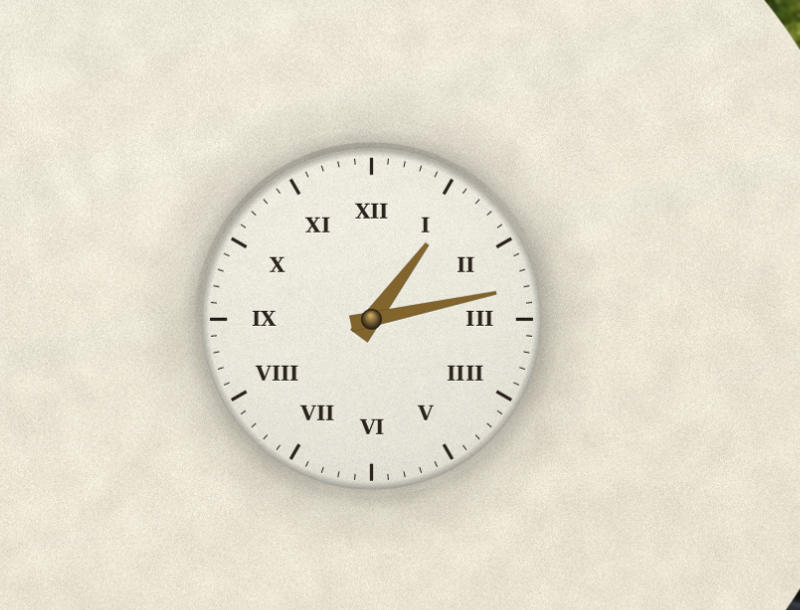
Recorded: 1,13
